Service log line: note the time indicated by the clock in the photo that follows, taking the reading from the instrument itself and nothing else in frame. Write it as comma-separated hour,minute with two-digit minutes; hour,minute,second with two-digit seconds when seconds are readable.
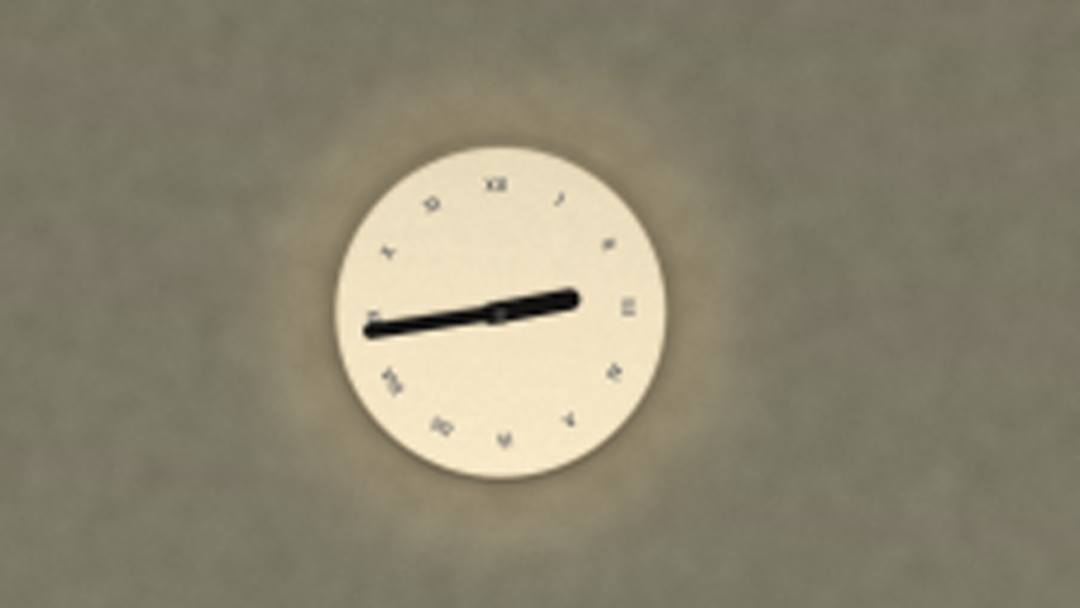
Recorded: 2,44
